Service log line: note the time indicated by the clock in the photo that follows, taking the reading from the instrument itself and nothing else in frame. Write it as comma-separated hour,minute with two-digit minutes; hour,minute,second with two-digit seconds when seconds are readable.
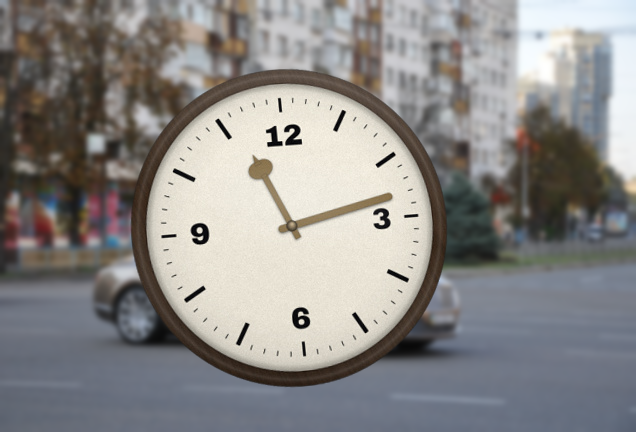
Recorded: 11,13
